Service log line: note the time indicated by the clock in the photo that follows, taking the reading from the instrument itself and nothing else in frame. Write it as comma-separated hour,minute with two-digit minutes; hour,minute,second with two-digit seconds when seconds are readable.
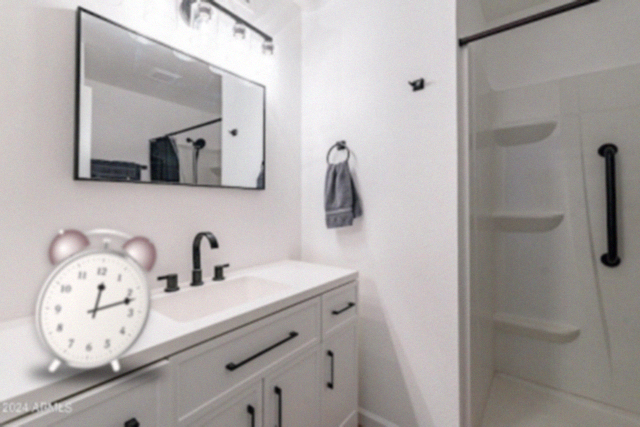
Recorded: 12,12
